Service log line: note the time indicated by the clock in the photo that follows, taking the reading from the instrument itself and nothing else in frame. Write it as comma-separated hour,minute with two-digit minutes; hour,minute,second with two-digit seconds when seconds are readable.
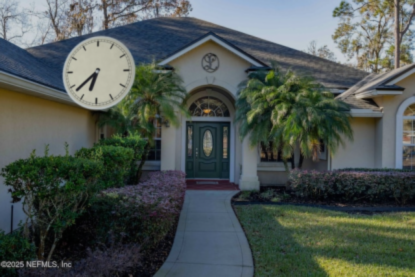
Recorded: 6,38
